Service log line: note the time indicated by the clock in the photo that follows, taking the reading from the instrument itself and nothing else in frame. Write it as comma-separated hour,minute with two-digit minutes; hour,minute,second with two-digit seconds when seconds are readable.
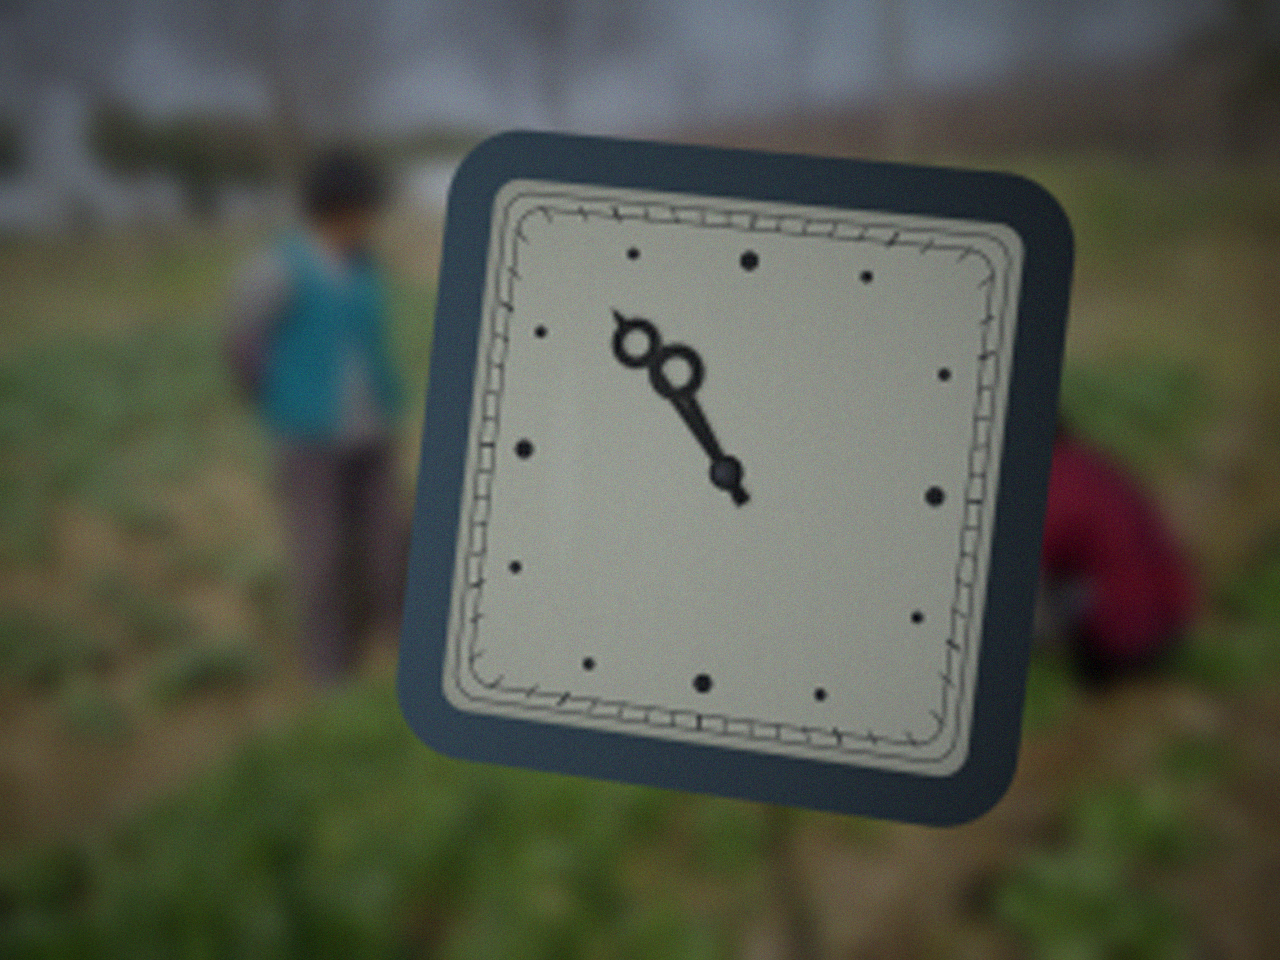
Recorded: 10,53
